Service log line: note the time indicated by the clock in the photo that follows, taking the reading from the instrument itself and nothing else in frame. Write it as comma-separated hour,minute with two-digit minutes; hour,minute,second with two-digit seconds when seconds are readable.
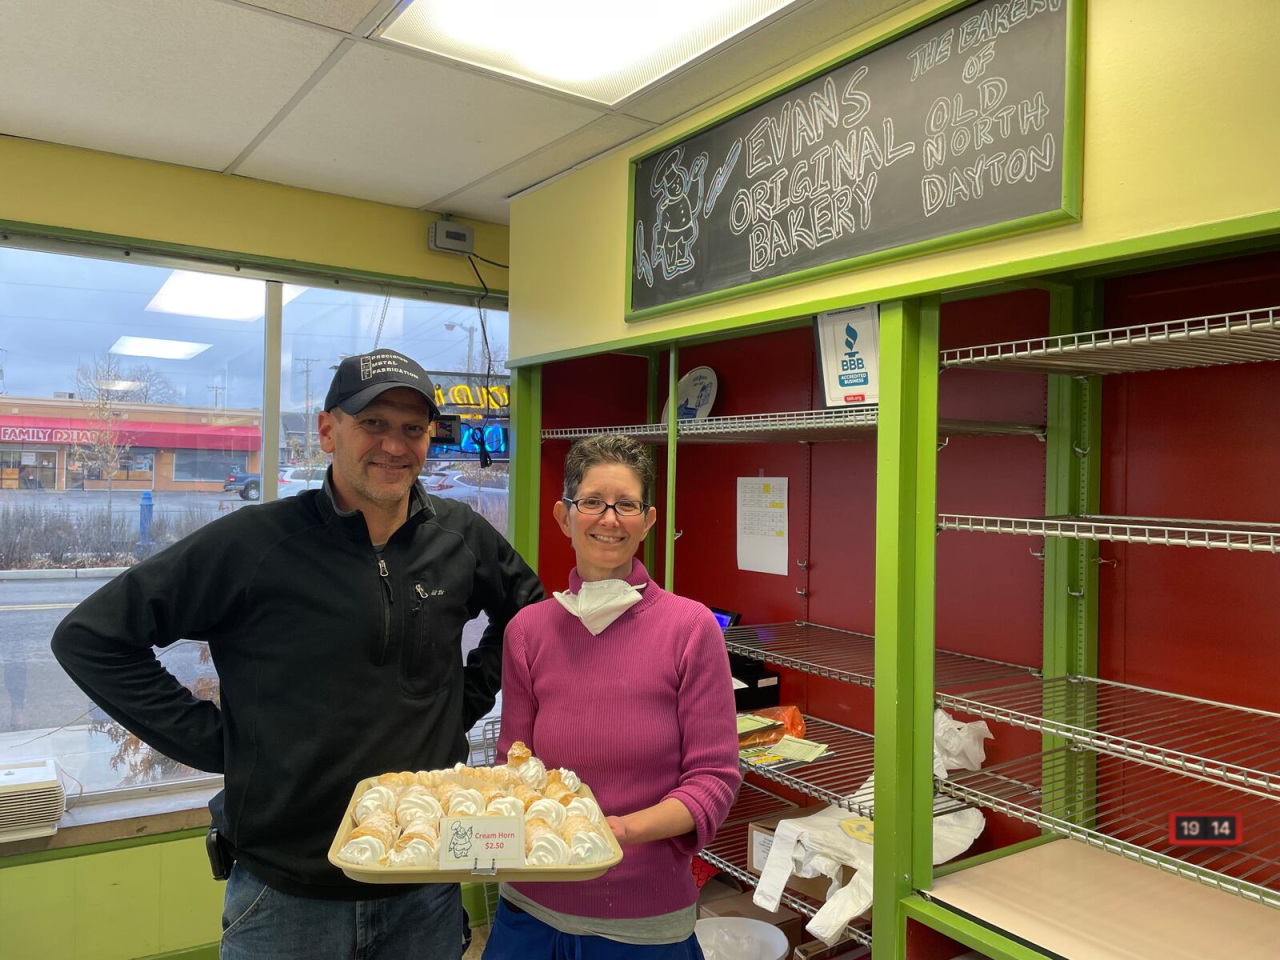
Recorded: 19,14
